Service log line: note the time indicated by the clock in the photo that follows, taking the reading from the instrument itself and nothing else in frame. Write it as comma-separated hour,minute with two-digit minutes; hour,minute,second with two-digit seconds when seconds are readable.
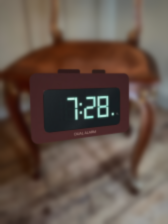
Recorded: 7,28
